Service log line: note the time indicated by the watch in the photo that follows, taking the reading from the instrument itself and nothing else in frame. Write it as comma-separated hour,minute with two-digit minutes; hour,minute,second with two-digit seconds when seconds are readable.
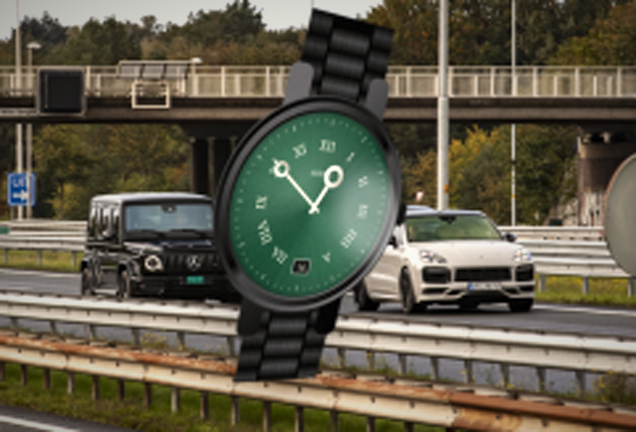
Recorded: 12,51
